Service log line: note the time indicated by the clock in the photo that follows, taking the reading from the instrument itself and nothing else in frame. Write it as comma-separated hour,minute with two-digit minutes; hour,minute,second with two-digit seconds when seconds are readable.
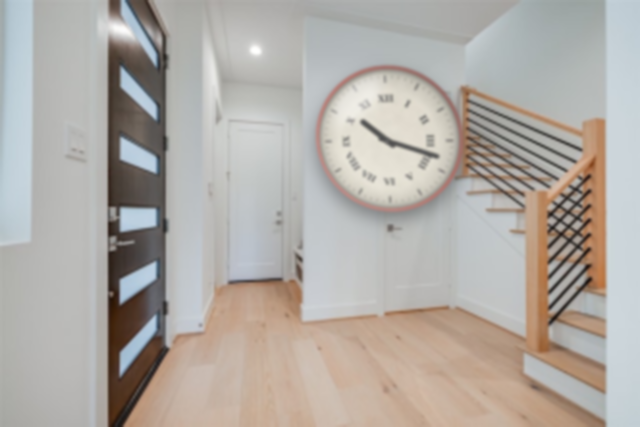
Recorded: 10,18
